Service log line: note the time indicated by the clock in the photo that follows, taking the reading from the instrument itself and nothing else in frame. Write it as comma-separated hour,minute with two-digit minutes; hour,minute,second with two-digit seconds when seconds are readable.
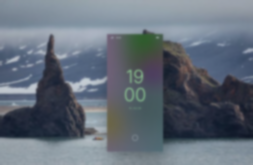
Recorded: 19,00
